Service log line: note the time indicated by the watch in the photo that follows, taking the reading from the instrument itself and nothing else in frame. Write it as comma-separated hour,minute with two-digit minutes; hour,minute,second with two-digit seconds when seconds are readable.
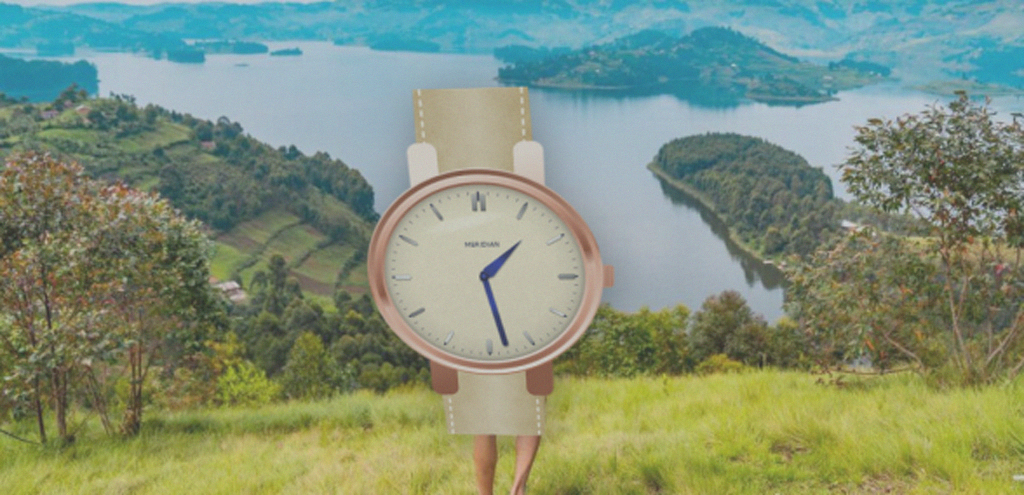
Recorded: 1,28
